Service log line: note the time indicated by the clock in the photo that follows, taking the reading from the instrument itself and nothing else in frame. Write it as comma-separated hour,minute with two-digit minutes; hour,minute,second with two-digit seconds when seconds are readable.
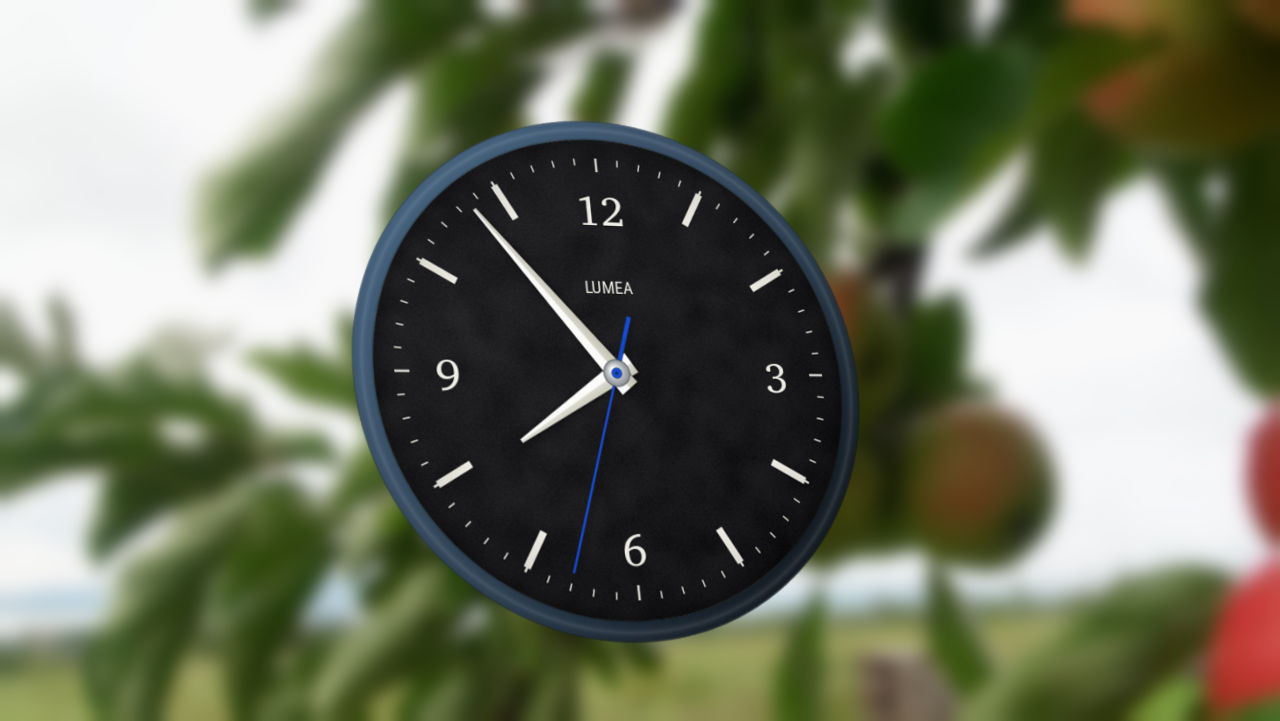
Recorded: 7,53,33
